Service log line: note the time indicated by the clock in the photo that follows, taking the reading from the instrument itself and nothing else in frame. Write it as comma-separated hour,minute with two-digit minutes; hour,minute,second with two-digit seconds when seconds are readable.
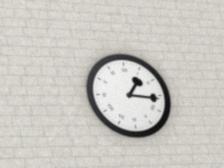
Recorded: 1,16
